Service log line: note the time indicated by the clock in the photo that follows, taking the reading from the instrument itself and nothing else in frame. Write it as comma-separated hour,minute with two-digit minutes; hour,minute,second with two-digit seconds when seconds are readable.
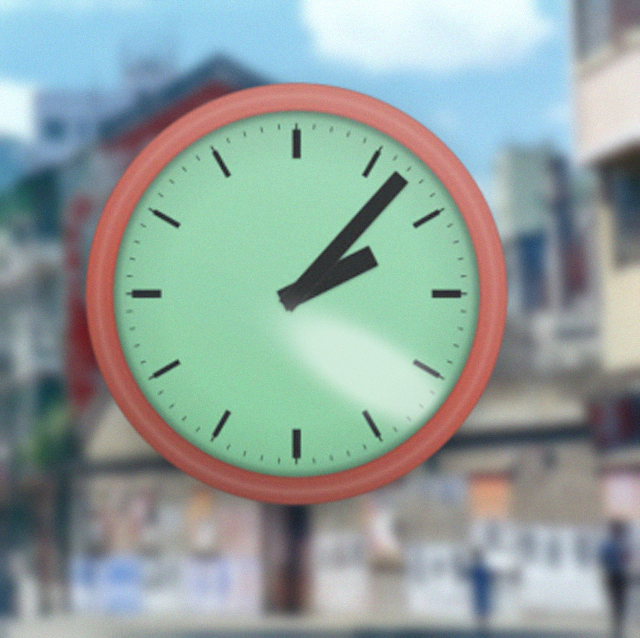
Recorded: 2,07
